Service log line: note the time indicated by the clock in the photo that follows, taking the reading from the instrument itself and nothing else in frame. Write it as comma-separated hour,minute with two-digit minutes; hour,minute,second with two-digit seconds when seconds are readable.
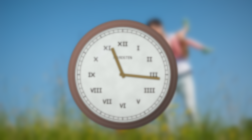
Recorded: 11,16
